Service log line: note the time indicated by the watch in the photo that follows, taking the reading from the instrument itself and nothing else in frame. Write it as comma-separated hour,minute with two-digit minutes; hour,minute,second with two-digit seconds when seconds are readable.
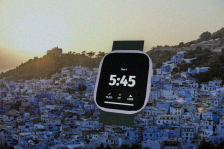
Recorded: 5,45
